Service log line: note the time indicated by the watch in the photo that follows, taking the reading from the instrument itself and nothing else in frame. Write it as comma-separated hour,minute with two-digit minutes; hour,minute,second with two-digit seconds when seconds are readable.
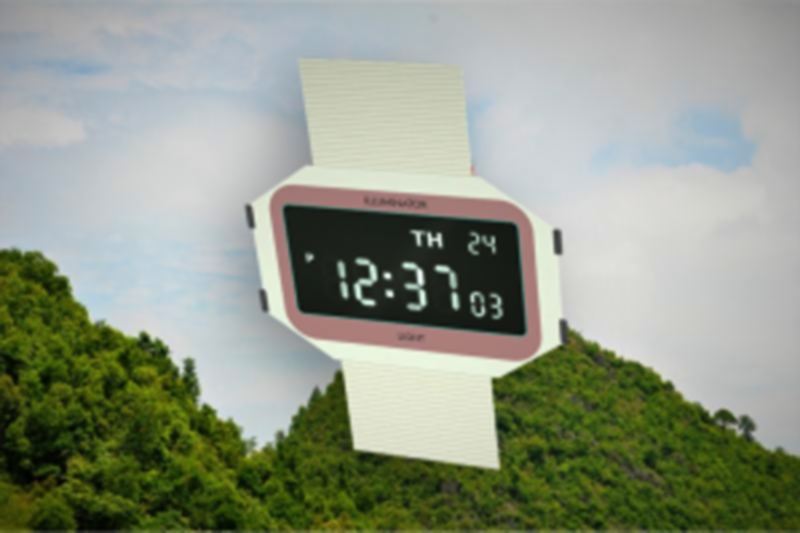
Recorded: 12,37,03
